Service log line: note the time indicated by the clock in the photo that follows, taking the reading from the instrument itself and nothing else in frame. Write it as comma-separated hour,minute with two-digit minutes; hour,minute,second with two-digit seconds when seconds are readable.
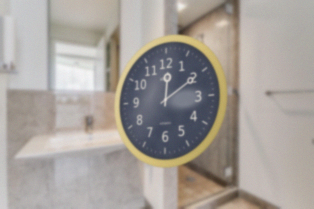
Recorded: 12,10
